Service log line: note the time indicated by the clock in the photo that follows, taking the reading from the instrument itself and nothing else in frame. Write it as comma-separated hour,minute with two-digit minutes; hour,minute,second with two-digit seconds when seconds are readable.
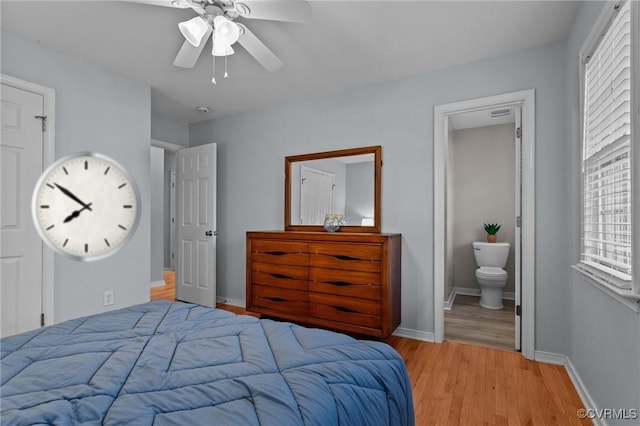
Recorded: 7,51
